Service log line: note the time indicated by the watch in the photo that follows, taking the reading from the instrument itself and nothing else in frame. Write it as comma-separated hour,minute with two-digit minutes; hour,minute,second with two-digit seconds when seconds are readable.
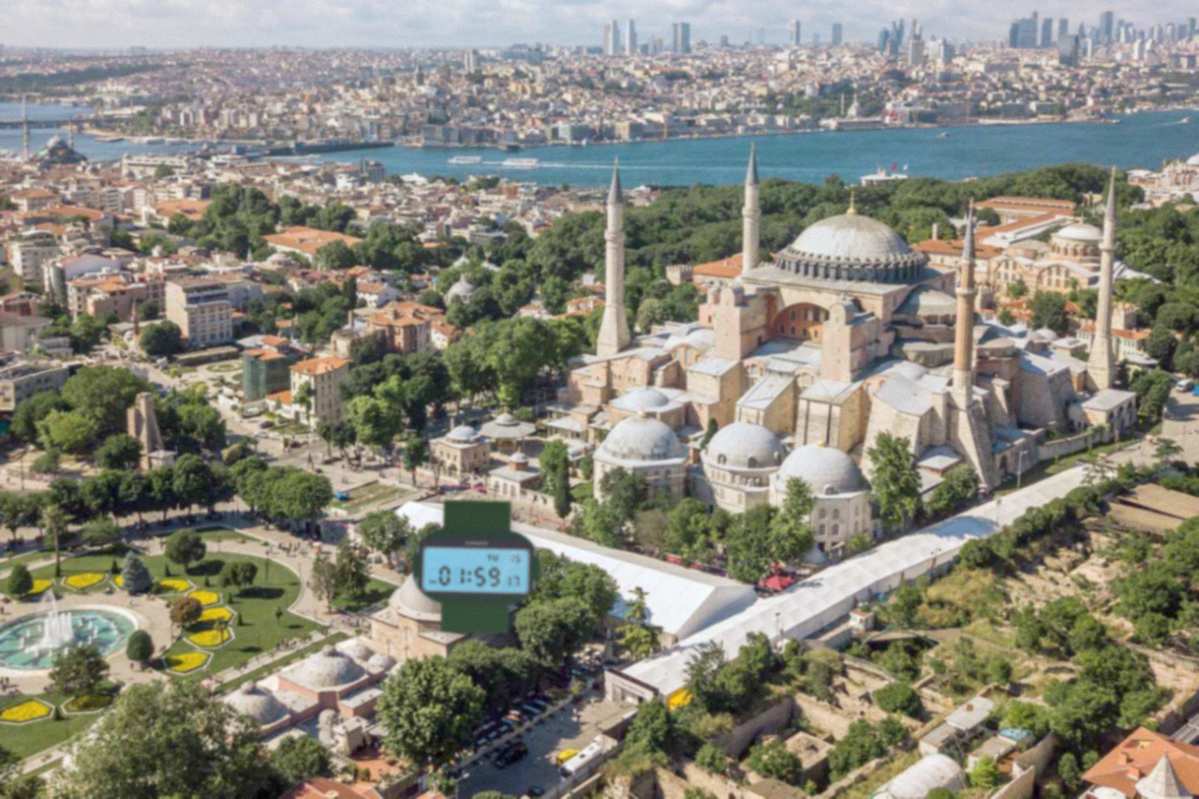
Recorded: 1,59
